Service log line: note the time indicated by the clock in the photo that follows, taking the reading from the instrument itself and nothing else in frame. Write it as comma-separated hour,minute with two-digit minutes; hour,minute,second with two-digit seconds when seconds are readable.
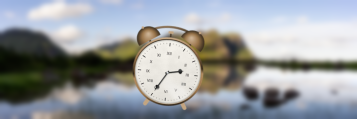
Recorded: 2,35
